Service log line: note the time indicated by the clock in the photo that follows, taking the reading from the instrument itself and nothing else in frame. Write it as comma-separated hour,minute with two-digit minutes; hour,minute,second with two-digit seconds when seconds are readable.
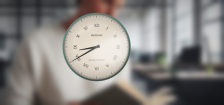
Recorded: 8,40
